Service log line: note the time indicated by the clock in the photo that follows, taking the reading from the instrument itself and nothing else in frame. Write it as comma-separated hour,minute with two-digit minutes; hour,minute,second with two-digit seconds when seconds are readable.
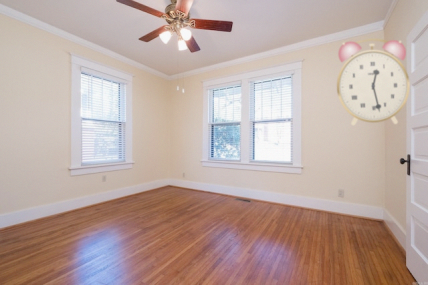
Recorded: 12,28
